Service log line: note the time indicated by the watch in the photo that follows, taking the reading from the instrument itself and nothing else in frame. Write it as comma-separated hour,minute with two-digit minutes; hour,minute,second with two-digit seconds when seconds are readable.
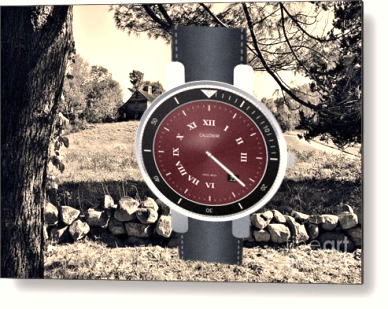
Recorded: 4,22
